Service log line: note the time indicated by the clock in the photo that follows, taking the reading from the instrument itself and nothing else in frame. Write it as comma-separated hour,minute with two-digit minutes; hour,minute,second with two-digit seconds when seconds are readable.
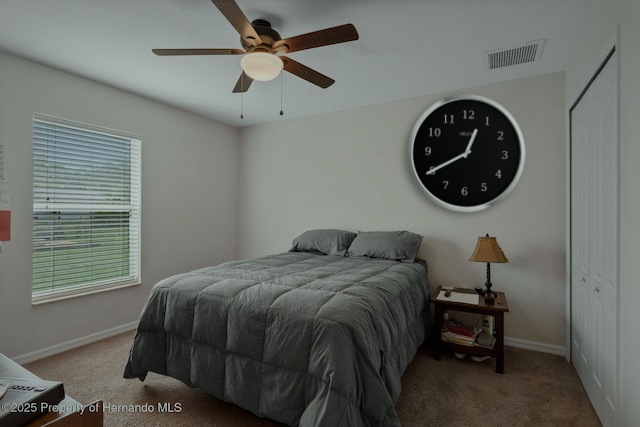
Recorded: 12,40
